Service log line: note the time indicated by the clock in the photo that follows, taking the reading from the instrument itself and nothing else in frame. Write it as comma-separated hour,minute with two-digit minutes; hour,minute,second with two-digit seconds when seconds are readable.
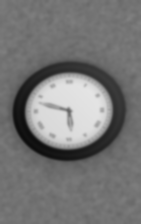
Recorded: 5,48
